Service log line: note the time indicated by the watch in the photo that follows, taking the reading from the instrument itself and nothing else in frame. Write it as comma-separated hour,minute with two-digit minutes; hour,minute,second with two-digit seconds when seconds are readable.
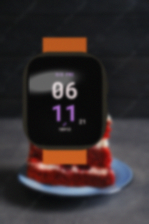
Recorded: 6,11
